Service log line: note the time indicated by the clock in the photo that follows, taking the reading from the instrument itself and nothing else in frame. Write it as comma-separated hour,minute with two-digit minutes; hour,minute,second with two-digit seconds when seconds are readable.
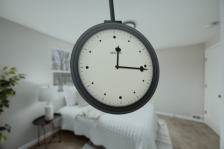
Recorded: 12,16
